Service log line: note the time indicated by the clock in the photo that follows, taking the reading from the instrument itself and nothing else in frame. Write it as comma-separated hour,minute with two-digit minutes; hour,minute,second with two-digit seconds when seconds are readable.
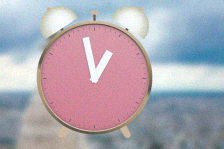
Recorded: 12,58
